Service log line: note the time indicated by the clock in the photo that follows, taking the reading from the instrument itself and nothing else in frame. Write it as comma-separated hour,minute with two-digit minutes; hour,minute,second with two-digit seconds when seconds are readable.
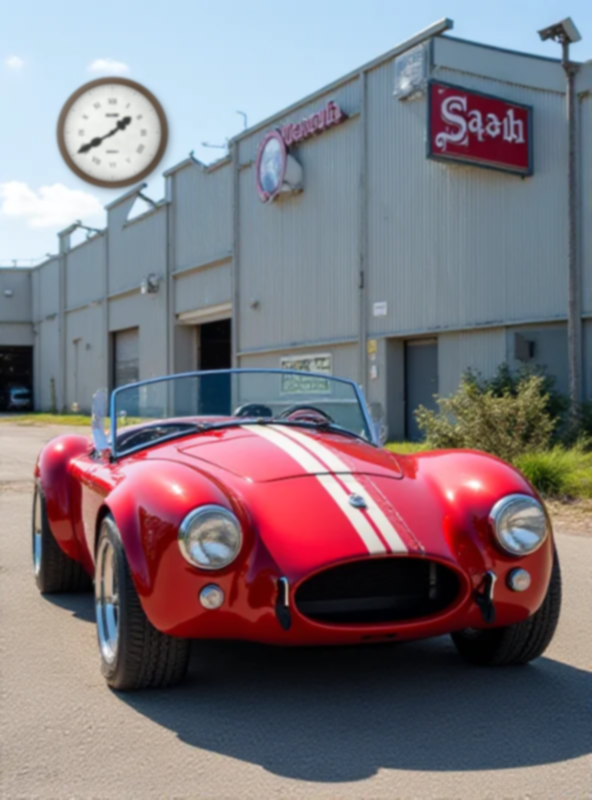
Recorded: 1,40
